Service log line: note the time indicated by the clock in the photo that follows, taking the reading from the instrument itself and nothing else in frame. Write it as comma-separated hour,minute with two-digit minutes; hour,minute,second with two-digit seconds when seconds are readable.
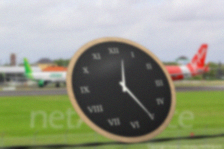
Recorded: 12,25
